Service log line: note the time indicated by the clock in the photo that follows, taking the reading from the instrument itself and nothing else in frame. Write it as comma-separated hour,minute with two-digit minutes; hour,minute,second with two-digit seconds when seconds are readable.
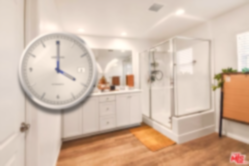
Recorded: 4,00
